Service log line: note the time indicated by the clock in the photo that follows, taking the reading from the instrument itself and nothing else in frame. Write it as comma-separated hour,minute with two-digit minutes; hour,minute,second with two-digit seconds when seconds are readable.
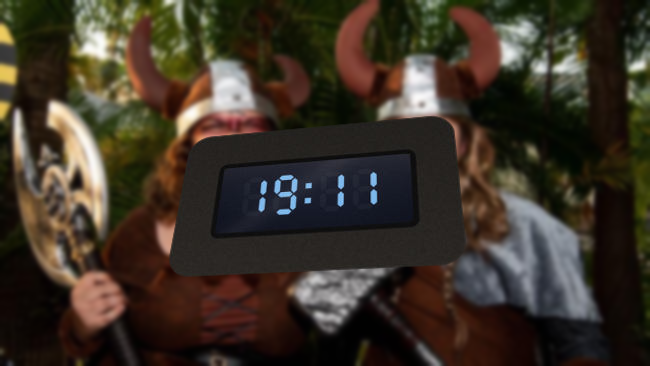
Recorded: 19,11
